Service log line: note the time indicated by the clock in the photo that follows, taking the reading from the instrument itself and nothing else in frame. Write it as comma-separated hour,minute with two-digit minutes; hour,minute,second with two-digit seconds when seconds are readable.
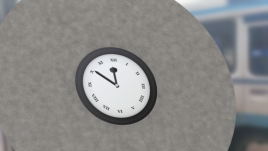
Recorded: 11,51
